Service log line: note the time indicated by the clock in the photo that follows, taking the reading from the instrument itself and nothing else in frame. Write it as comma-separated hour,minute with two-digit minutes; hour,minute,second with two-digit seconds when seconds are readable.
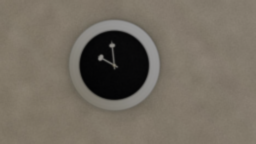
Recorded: 9,59
